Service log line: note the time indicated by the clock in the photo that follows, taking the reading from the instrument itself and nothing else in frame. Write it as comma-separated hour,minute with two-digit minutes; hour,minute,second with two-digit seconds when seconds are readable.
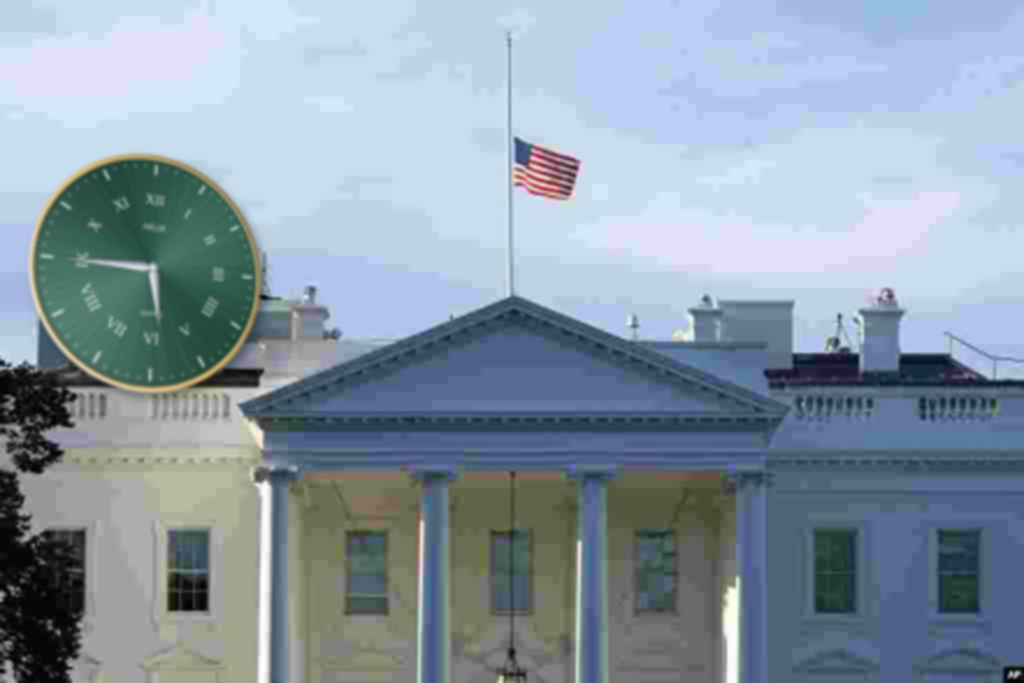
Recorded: 5,45
